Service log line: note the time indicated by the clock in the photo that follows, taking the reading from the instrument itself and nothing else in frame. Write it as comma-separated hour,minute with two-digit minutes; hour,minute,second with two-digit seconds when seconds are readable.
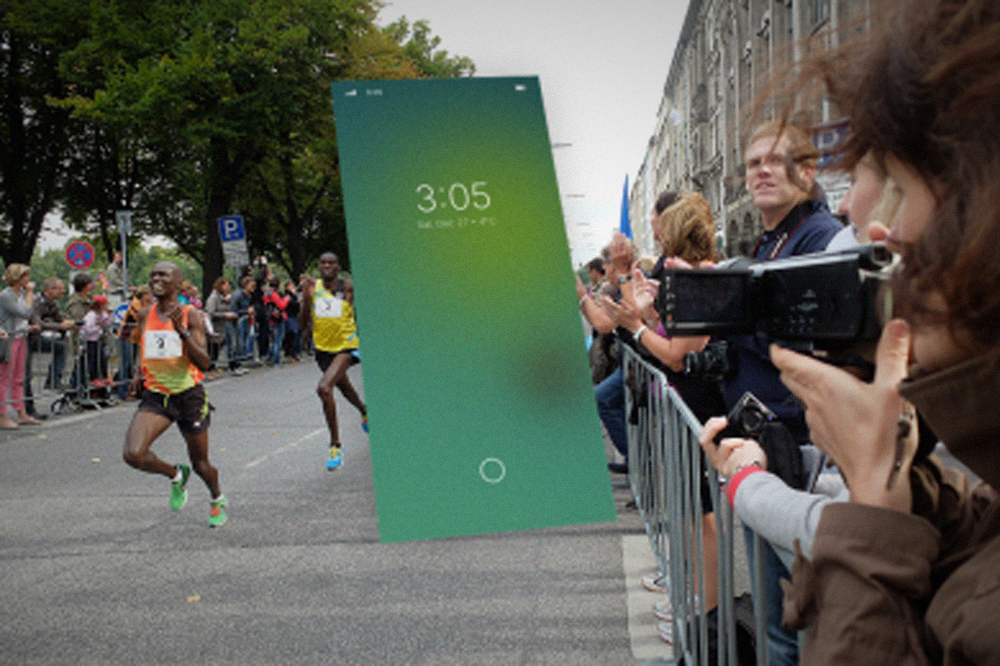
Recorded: 3,05
